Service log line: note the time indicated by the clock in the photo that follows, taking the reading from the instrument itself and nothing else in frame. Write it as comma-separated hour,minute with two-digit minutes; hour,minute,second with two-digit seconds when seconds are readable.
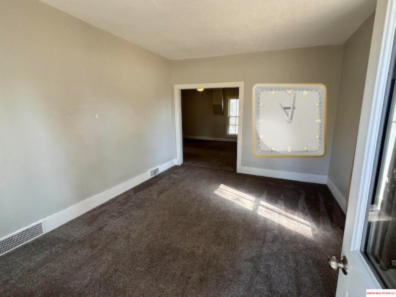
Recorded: 11,02
